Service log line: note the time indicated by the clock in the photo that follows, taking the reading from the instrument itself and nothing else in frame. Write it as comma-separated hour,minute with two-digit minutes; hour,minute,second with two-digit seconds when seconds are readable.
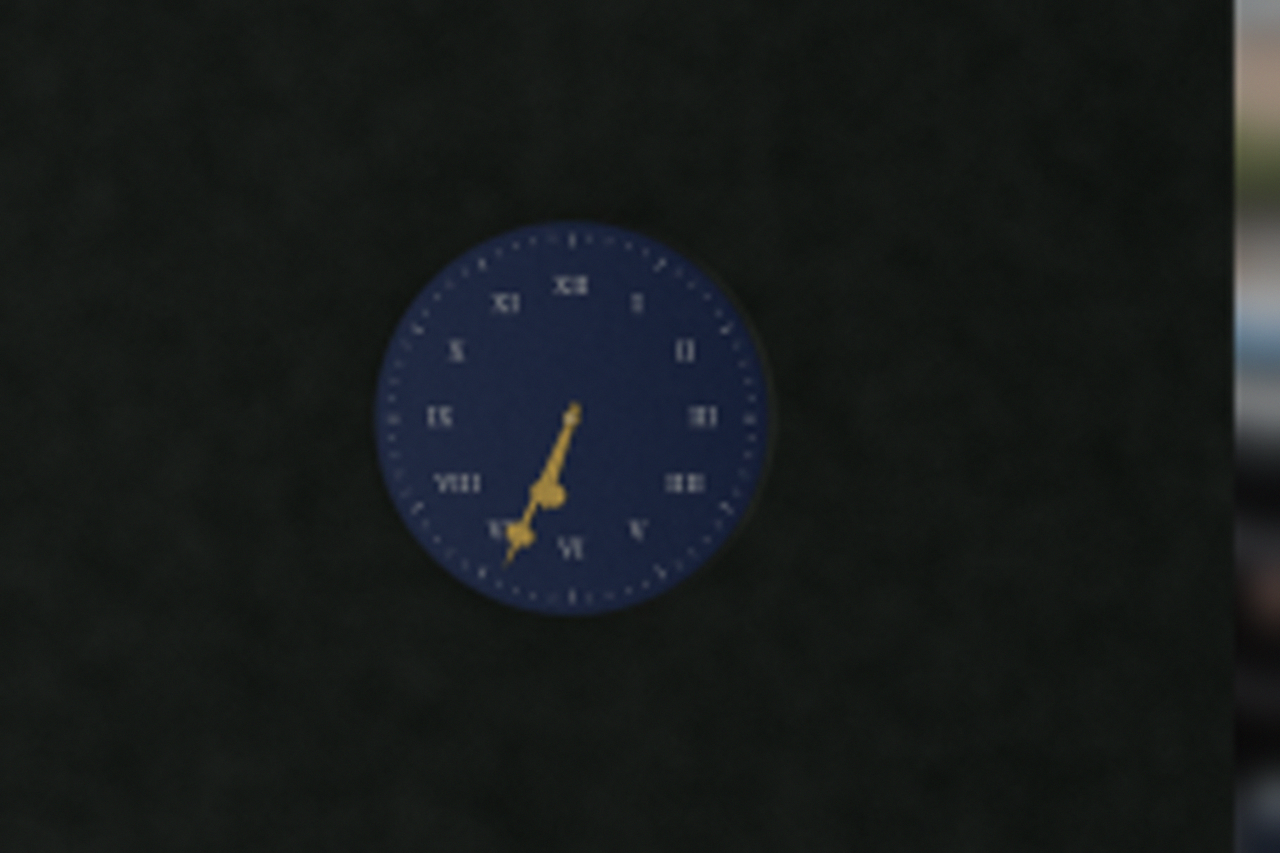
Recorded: 6,34
